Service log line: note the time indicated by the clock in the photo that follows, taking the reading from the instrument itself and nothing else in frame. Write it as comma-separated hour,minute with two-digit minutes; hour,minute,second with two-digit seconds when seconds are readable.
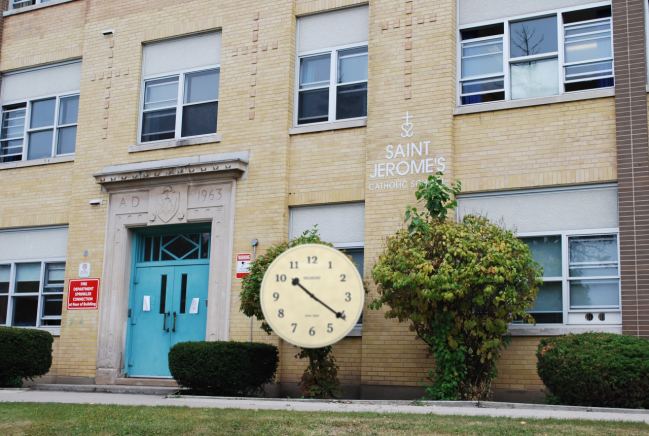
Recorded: 10,21
